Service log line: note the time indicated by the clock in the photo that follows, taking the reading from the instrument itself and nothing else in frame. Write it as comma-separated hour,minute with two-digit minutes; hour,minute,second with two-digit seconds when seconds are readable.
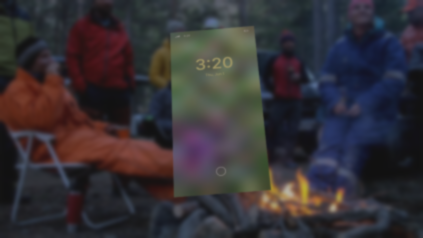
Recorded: 3,20
